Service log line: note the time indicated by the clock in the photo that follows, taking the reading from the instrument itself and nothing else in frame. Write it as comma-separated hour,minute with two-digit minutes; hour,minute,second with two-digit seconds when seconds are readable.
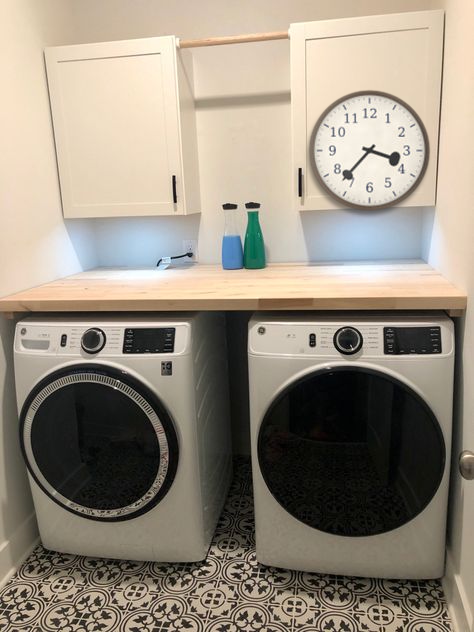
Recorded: 3,37
